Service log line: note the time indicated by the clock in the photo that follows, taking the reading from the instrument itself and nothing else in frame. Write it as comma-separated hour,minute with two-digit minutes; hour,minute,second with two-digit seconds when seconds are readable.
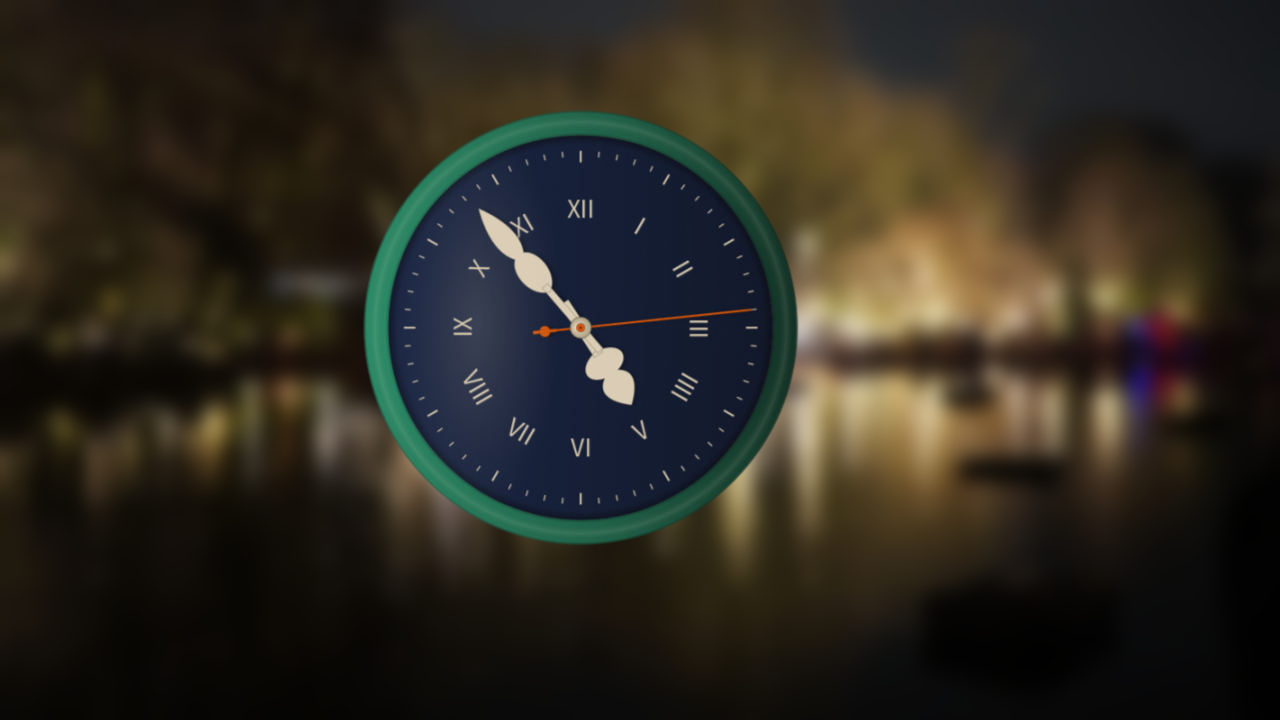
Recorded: 4,53,14
